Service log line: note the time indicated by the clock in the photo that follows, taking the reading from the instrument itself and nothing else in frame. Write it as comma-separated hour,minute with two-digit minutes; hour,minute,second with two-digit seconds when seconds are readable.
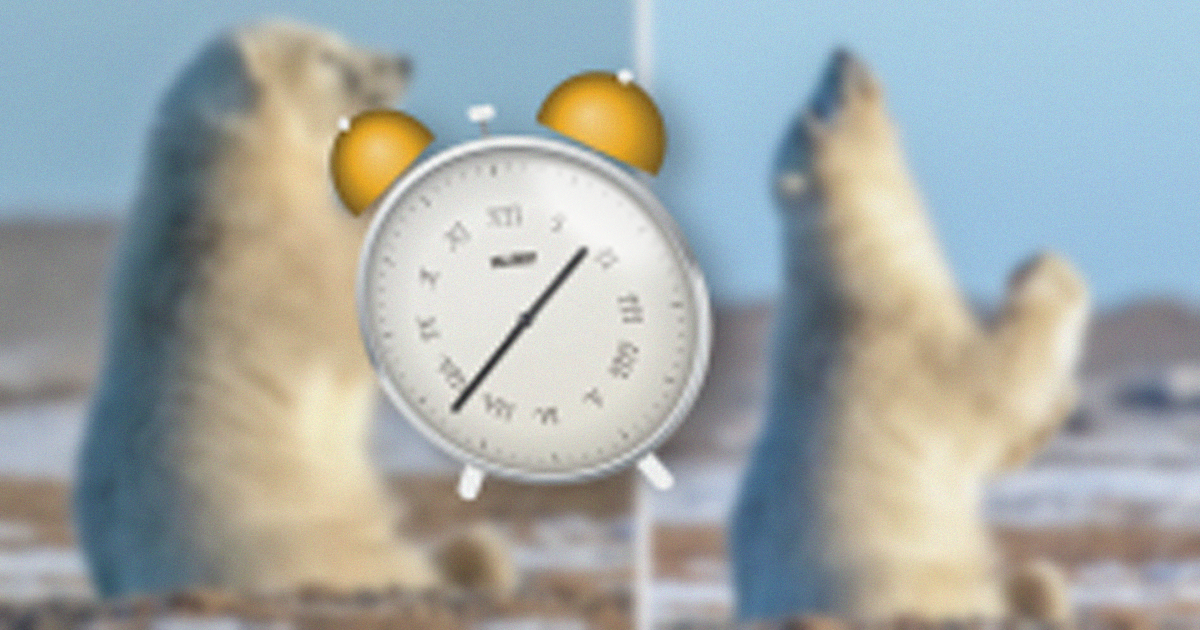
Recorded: 1,38
